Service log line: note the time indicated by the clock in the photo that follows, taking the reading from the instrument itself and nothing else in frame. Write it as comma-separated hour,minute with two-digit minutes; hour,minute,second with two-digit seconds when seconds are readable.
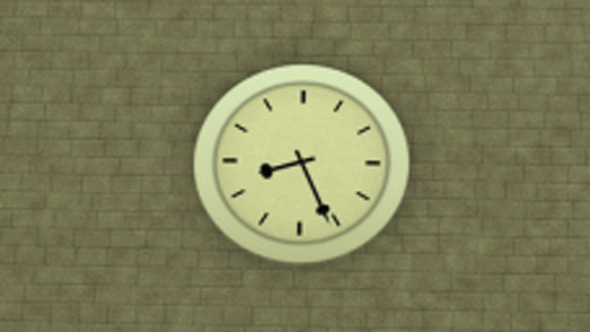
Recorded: 8,26
